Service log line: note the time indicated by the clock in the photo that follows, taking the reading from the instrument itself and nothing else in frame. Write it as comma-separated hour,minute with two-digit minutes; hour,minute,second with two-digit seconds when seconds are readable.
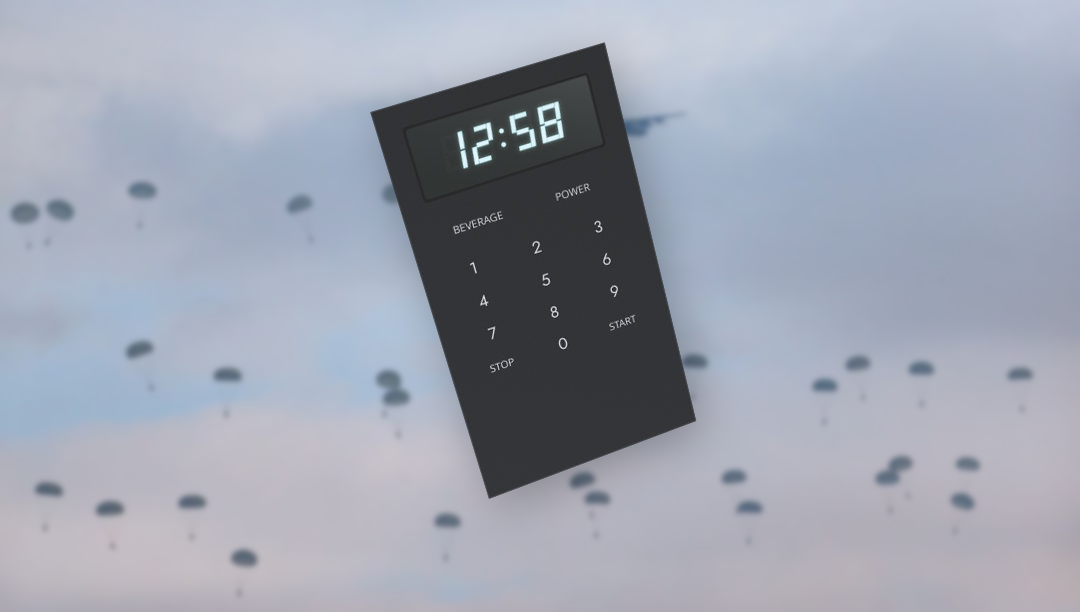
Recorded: 12,58
